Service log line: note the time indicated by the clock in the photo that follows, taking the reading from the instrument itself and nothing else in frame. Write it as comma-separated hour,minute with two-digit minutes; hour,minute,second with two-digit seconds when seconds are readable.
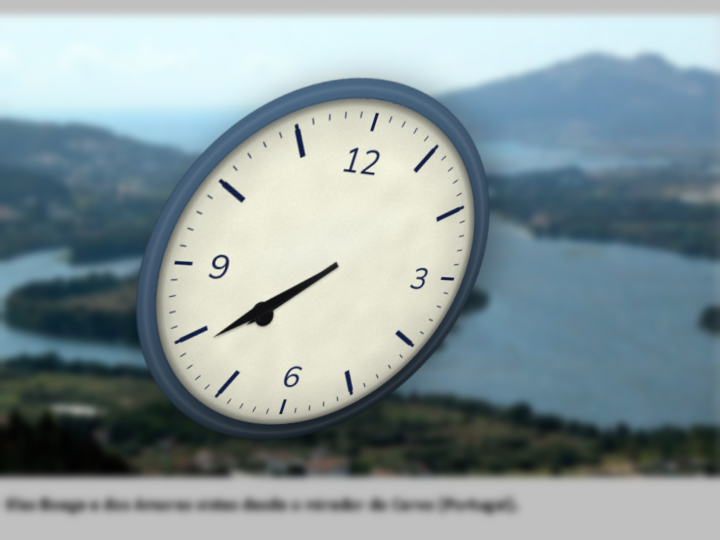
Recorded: 7,39
